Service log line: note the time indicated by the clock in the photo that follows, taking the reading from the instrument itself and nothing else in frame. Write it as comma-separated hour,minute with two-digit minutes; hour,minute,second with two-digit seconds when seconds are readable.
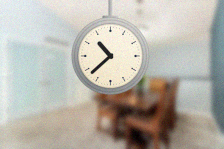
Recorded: 10,38
